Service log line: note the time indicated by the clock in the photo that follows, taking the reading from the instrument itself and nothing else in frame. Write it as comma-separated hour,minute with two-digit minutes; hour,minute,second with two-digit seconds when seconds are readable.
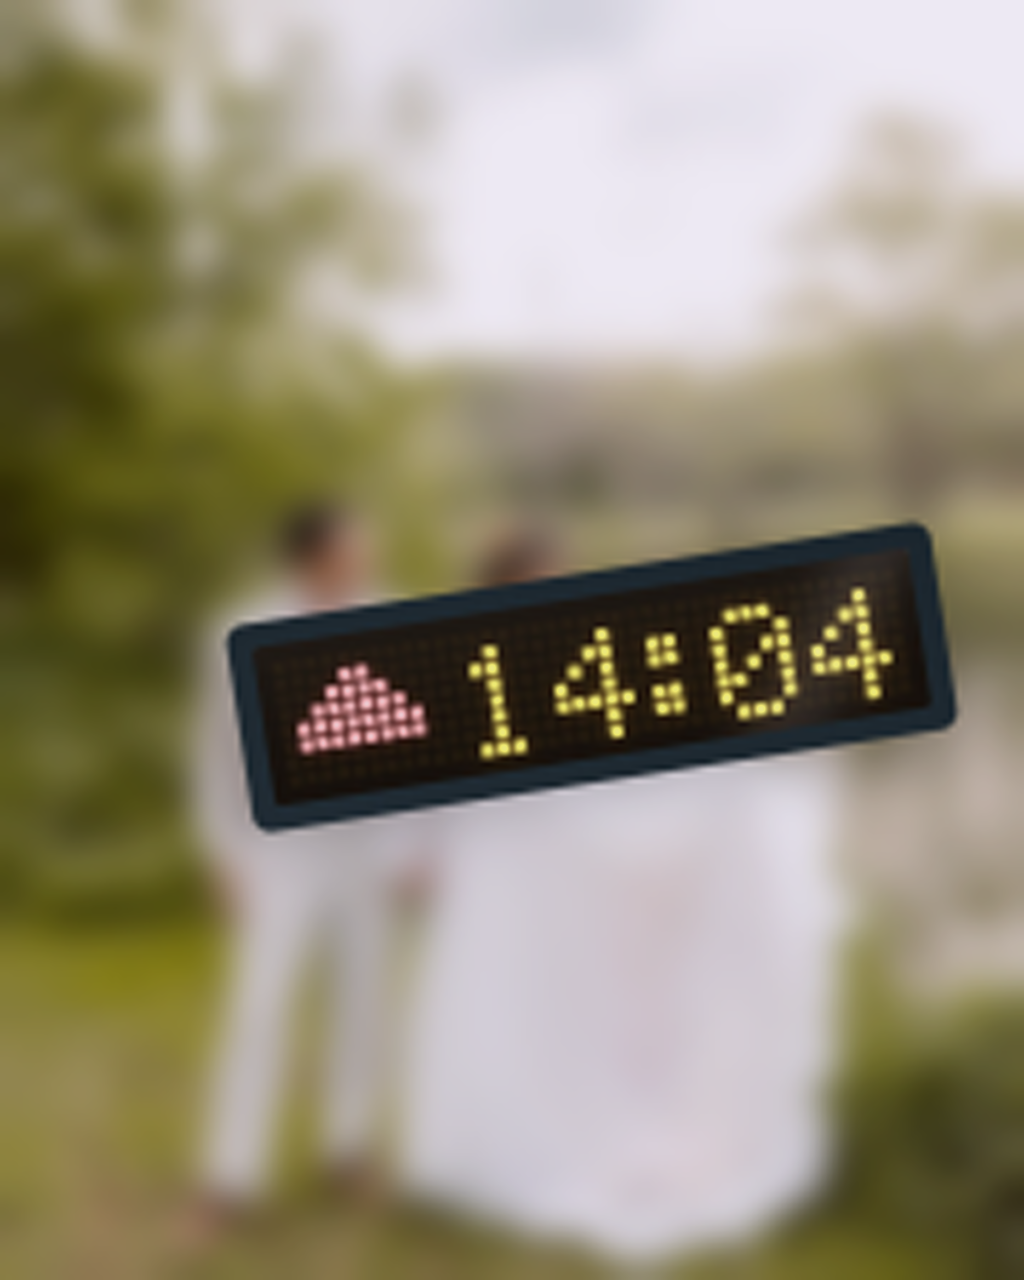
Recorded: 14,04
